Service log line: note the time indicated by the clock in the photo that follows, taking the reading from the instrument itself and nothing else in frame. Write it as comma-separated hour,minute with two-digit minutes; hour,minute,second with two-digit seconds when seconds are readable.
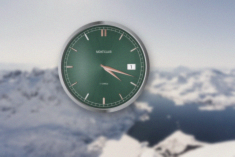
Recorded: 4,18
